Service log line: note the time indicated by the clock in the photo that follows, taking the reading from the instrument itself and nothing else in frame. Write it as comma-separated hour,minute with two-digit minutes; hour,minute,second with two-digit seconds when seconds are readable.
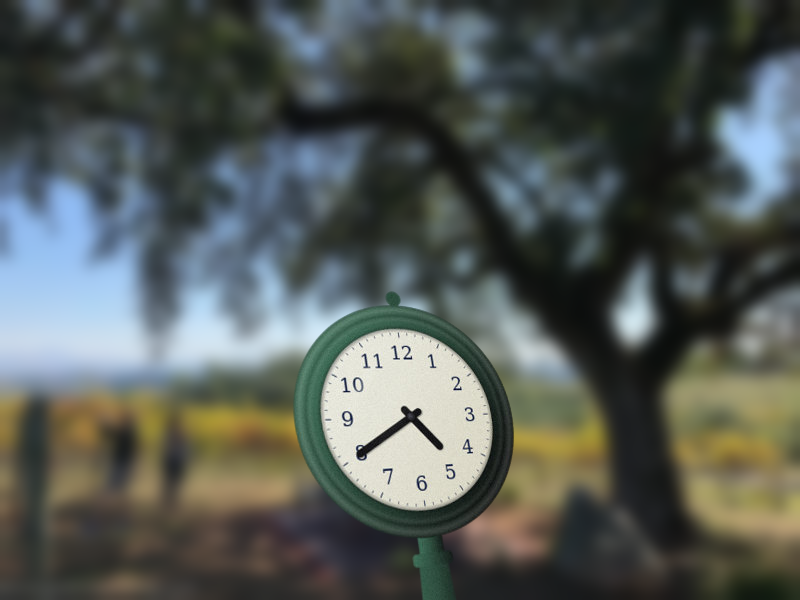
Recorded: 4,40
